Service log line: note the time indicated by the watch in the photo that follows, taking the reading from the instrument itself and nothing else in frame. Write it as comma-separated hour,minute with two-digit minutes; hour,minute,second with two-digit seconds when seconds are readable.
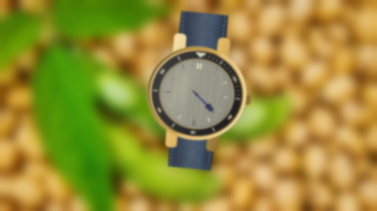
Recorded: 4,22
